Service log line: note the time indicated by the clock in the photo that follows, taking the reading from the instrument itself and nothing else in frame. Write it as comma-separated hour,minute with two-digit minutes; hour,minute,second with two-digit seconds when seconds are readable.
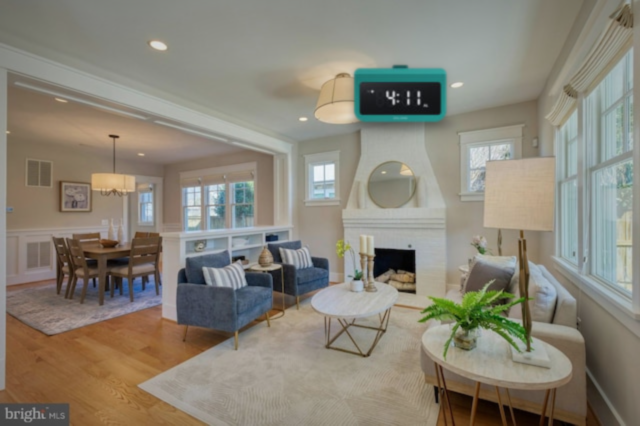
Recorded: 4,11
